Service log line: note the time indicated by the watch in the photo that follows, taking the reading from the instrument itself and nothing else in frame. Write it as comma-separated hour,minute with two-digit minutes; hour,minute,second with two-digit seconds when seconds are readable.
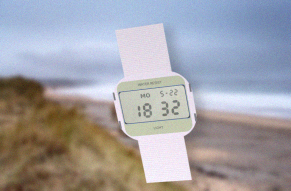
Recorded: 18,32
